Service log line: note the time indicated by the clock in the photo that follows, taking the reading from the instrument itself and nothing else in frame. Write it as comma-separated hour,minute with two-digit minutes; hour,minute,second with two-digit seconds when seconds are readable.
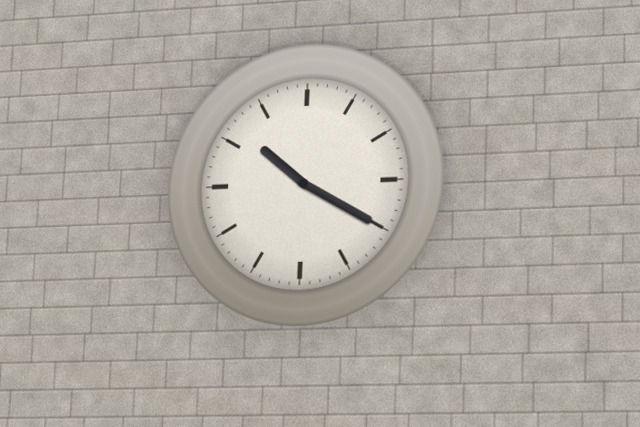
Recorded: 10,20
